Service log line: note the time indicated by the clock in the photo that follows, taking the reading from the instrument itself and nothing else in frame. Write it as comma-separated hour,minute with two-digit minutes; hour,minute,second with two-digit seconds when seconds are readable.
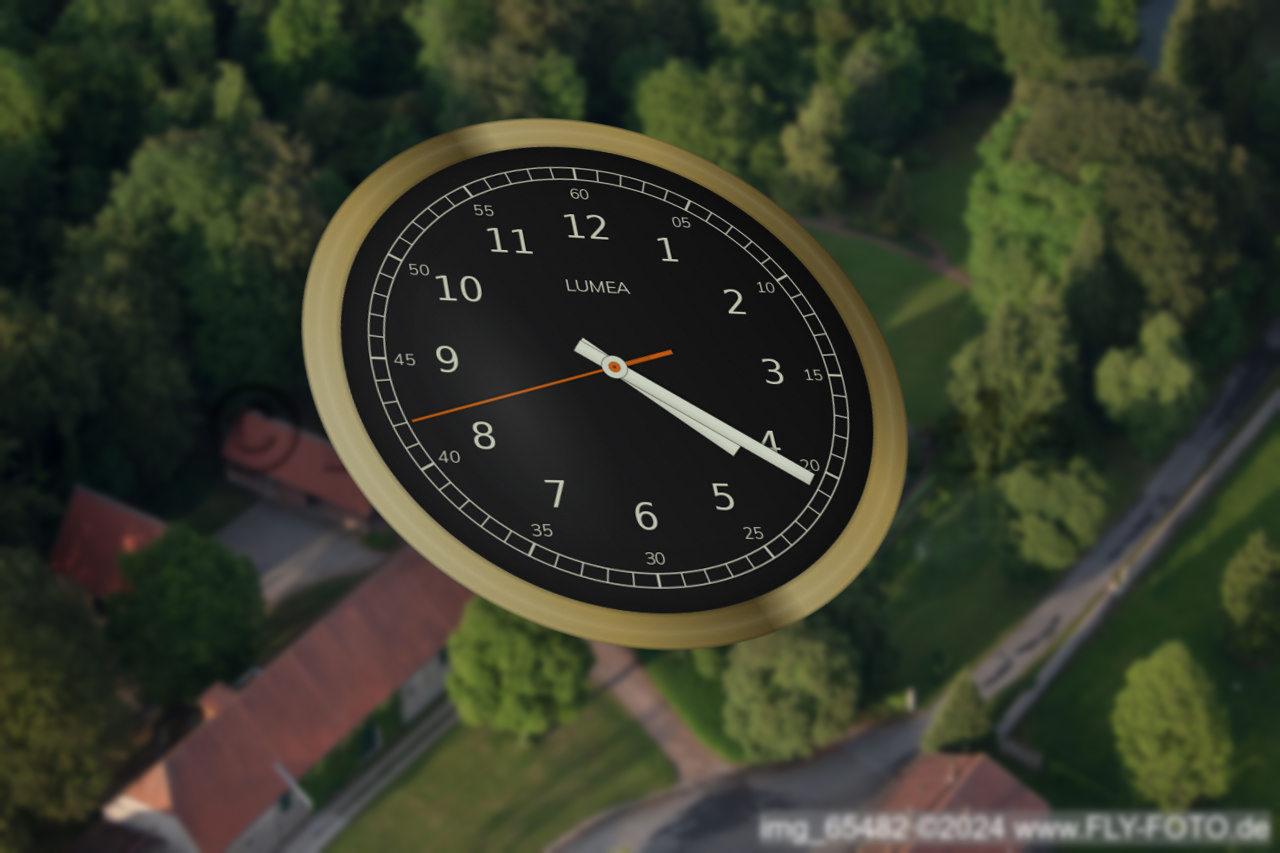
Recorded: 4,20,42
